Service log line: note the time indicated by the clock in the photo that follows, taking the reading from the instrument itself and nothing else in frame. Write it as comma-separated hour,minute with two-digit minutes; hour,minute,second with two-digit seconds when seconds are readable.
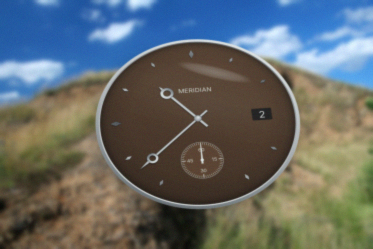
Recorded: 10,38
